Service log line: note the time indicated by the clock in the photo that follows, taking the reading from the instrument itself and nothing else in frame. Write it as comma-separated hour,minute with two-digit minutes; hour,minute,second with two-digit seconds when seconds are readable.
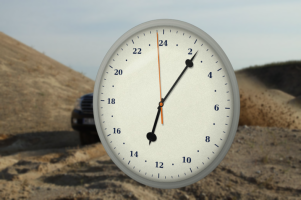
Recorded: 13,05,59
